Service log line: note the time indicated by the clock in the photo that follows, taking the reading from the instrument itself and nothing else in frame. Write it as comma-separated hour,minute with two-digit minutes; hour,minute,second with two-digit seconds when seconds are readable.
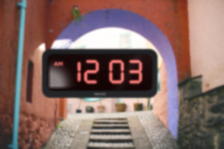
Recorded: 12,03
